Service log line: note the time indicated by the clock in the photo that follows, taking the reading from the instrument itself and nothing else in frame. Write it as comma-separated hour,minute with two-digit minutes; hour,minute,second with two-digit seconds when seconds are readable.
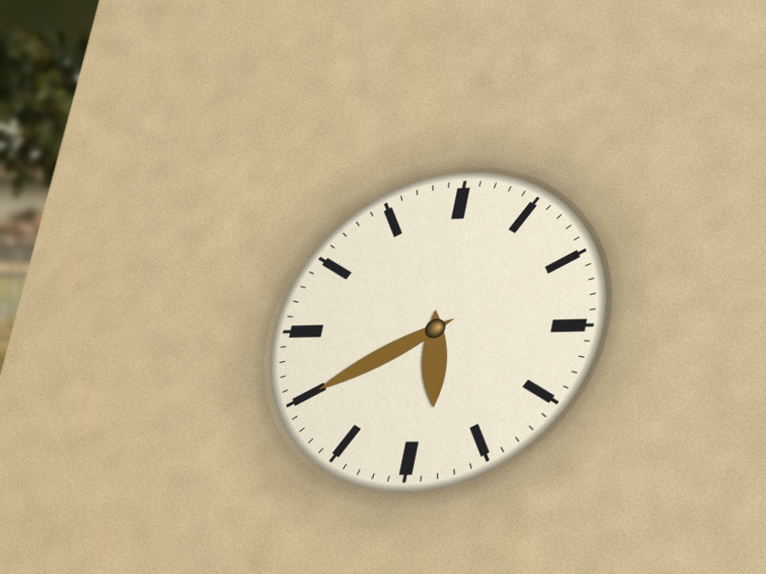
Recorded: 5,40
